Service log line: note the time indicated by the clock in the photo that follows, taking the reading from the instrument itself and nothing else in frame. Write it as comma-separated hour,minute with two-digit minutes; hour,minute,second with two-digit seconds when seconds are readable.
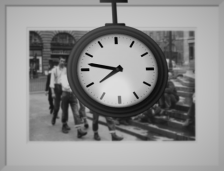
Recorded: 7,47
